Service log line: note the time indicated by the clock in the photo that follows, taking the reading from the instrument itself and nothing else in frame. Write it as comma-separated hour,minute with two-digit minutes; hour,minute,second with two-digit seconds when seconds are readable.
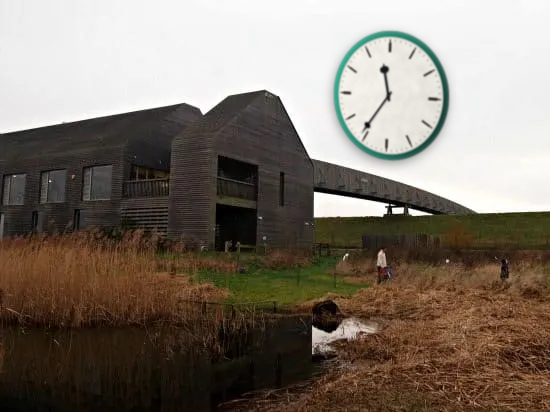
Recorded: 11,36
